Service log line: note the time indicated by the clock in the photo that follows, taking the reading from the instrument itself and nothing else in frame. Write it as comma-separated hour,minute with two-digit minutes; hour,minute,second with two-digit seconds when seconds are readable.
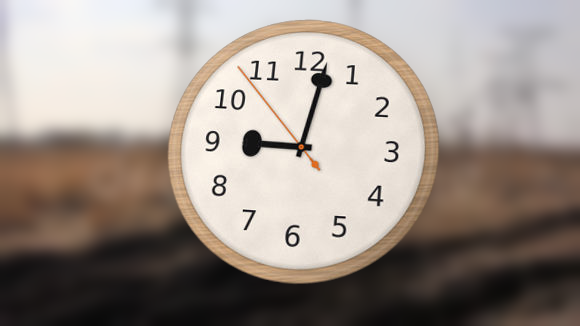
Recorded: 9,01,53
